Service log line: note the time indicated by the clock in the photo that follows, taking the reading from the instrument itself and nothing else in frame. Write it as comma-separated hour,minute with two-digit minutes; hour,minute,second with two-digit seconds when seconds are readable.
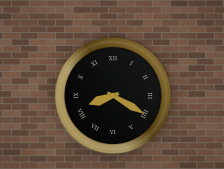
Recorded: 8,20
